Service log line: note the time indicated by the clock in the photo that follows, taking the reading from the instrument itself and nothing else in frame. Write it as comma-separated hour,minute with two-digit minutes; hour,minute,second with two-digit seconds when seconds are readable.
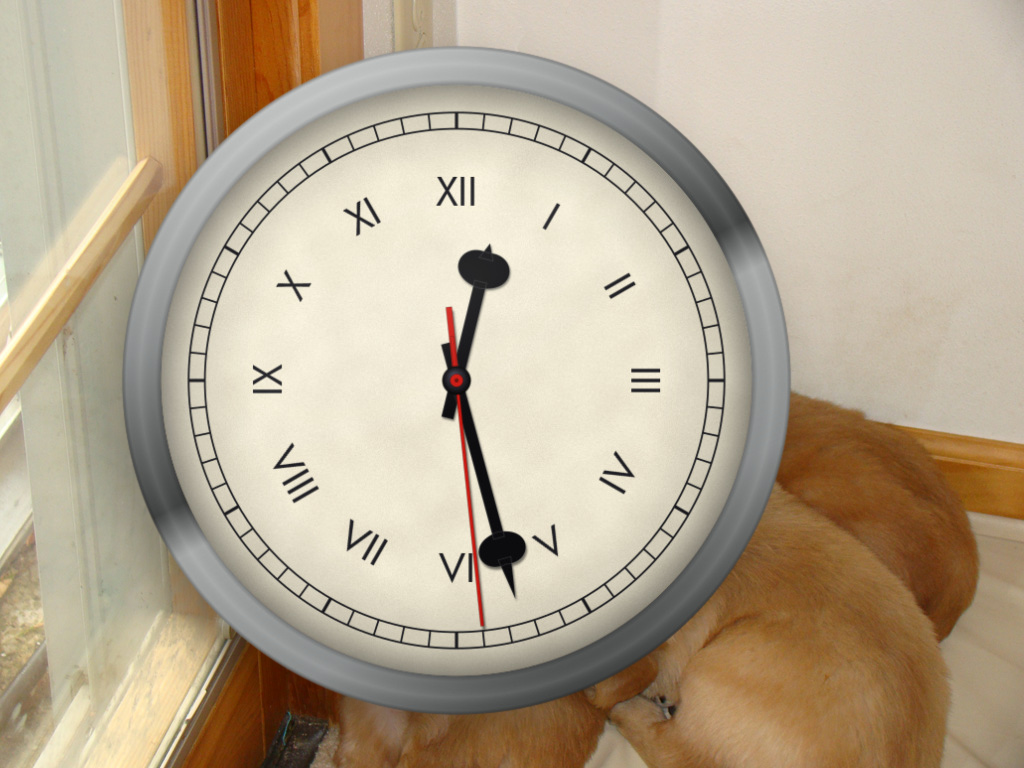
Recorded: 12,27,29
